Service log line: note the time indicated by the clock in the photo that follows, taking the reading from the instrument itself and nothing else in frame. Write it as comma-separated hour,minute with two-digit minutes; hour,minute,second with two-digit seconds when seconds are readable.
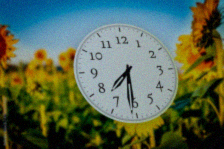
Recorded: 7,31
